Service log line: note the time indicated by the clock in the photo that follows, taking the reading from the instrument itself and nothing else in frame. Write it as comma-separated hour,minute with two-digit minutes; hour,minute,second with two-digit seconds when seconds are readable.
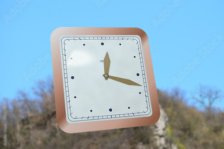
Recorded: 12,18
